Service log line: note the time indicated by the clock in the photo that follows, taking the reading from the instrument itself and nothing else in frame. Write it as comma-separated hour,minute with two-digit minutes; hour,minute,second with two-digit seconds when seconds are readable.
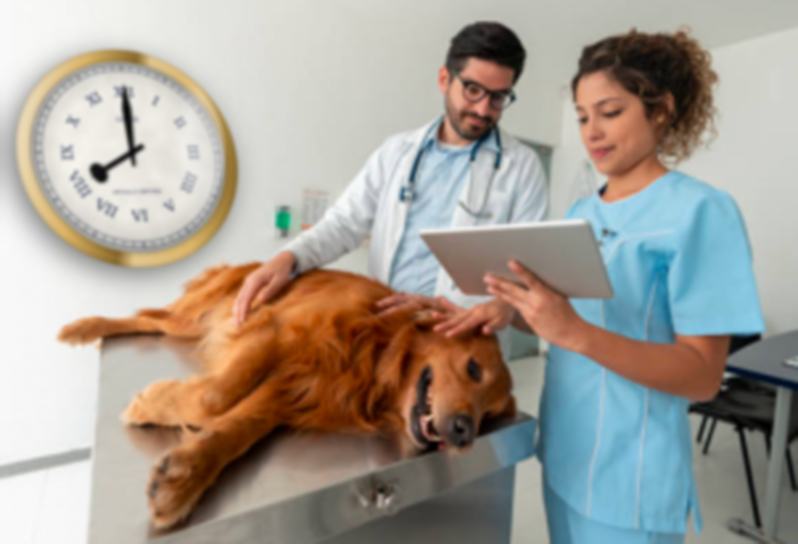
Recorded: 8,00
